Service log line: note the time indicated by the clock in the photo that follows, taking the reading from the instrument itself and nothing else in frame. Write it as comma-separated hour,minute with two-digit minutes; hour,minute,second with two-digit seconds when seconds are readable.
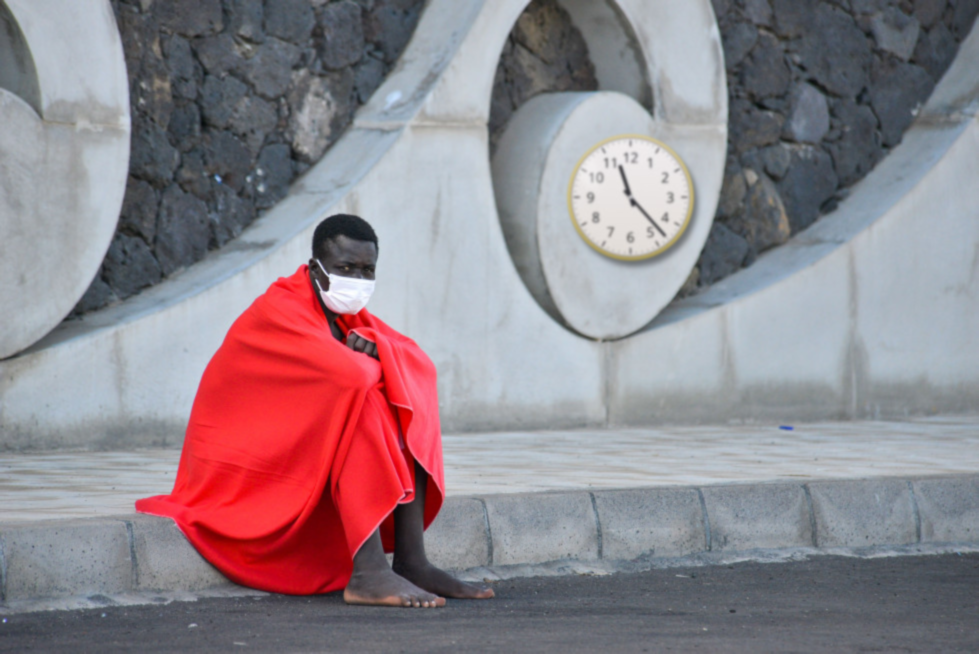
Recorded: 11,23
